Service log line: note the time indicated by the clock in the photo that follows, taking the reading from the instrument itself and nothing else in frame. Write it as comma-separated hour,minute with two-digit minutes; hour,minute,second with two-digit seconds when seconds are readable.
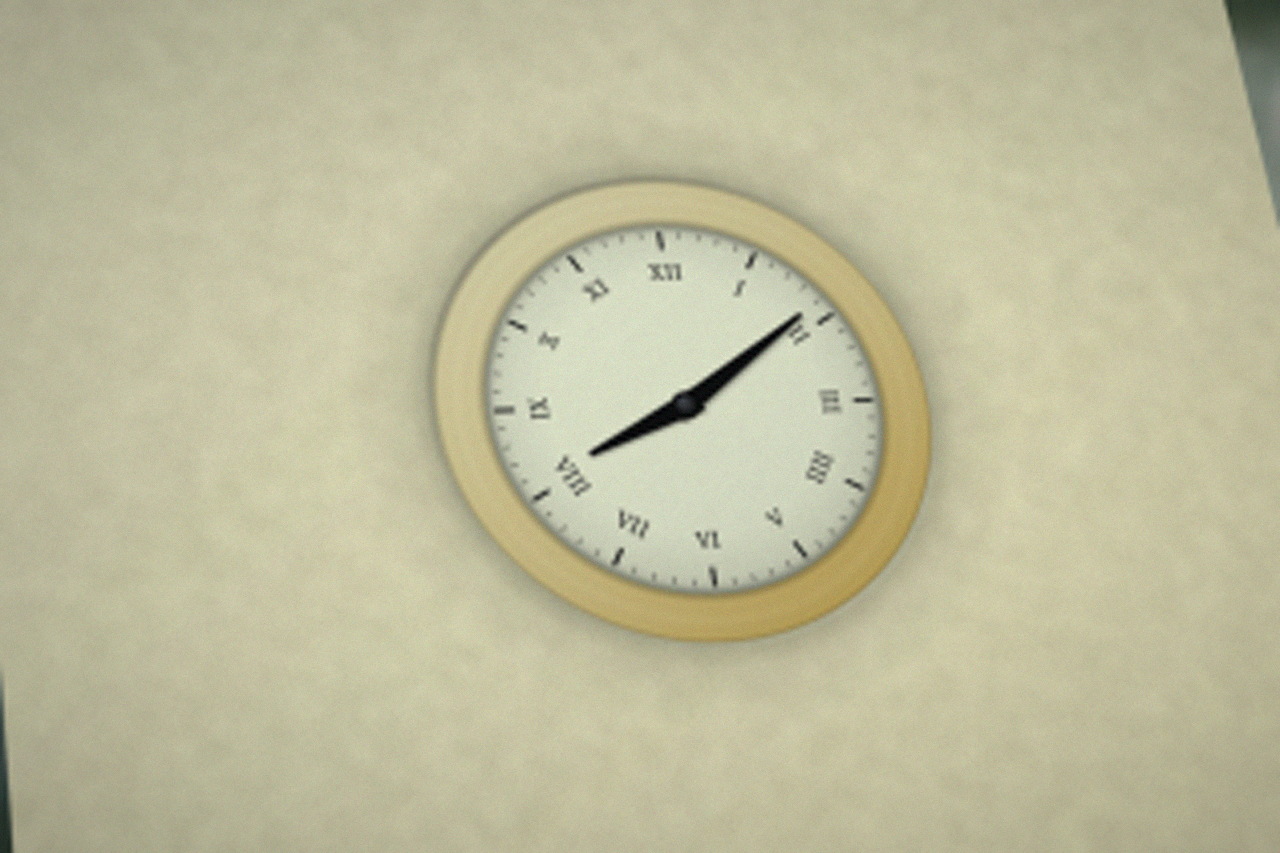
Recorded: 8,09
